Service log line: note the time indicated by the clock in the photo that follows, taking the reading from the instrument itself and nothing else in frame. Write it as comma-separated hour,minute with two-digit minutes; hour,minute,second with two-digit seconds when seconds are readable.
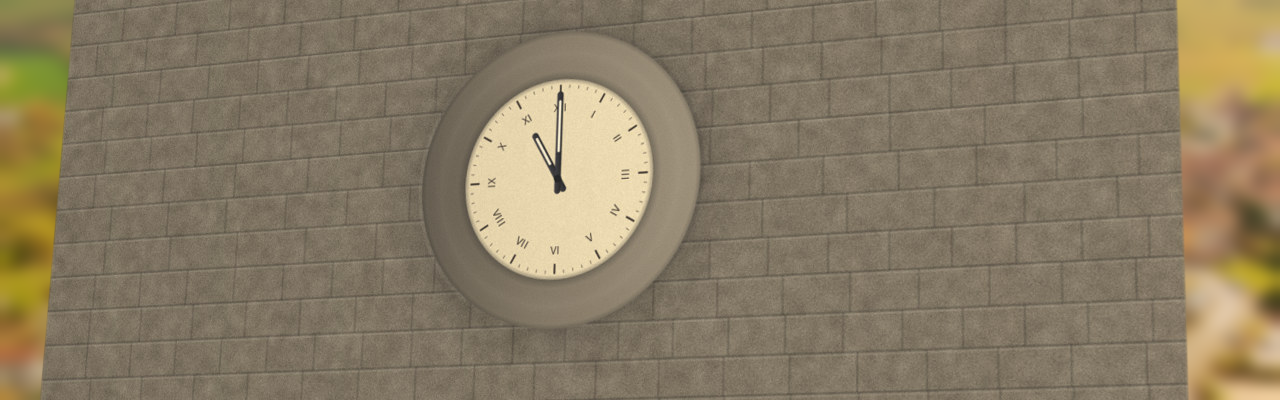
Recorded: 11,00
